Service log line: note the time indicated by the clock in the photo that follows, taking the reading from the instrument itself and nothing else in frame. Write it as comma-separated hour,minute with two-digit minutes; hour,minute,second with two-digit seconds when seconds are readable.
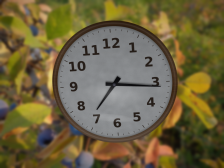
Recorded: 7,16
